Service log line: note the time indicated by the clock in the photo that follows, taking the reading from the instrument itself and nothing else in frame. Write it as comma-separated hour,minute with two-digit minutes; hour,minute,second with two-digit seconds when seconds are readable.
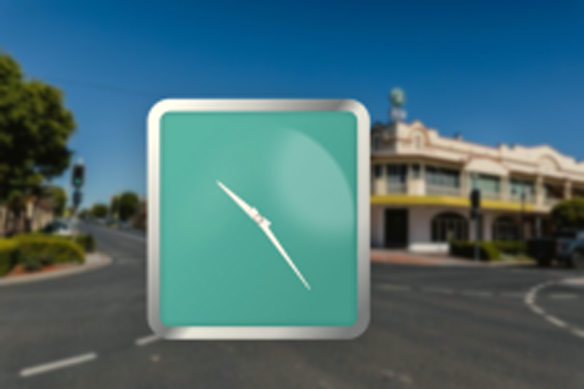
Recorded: 10,24
